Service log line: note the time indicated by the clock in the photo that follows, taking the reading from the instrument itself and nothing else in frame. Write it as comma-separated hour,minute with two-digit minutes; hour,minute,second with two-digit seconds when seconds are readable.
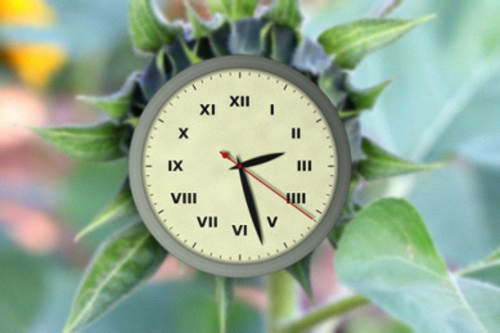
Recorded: 2,27,21
